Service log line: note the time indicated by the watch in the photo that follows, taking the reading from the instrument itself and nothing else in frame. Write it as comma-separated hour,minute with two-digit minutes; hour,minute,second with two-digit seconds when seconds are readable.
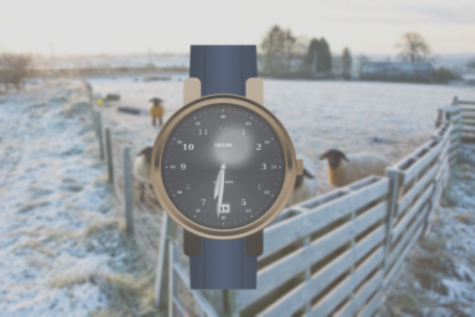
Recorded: 6,31
